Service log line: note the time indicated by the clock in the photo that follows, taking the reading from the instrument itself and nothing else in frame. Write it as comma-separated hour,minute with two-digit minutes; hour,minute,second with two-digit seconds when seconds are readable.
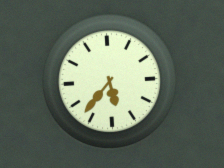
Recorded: 5,37
